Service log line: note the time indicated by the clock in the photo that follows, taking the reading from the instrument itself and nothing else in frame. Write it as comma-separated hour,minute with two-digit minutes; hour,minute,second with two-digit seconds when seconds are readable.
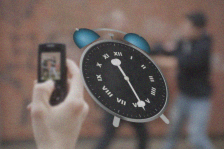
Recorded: 11,28
